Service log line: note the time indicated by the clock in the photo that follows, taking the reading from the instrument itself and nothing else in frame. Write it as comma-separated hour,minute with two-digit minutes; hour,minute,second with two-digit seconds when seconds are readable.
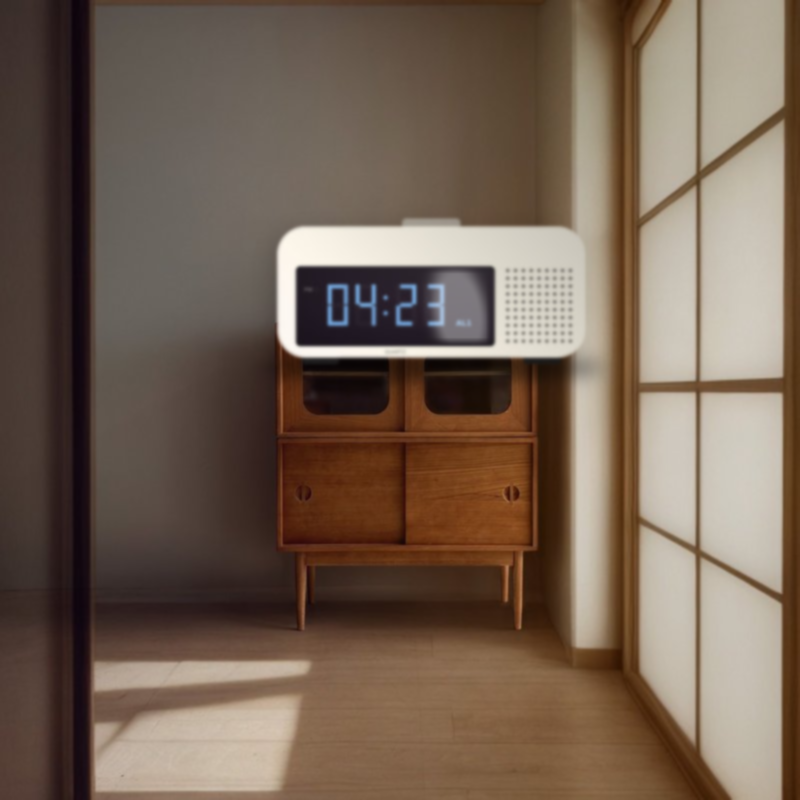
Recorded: 4,23
